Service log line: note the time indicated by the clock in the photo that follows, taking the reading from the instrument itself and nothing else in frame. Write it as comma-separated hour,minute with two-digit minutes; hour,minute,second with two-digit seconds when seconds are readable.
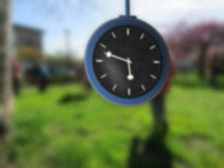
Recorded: 5,48
